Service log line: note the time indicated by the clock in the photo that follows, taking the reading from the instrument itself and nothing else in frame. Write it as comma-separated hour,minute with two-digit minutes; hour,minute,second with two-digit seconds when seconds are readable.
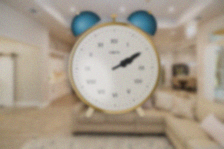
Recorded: 2,10
